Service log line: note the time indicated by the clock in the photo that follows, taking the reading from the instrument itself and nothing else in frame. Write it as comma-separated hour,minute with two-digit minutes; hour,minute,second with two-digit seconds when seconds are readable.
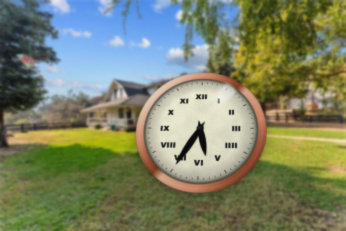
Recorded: 5,35
